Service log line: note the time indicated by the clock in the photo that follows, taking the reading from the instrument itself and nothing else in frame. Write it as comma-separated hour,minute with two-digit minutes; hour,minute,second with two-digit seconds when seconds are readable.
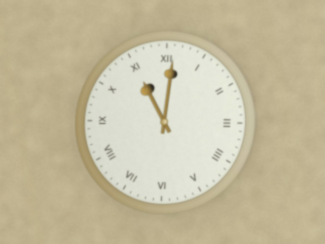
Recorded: 11,01
